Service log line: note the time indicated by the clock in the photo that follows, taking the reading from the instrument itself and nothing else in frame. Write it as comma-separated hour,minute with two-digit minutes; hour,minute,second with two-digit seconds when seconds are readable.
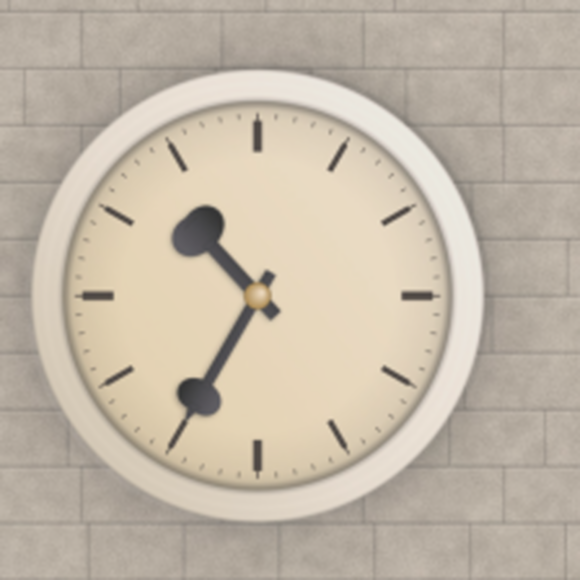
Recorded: 10,35
